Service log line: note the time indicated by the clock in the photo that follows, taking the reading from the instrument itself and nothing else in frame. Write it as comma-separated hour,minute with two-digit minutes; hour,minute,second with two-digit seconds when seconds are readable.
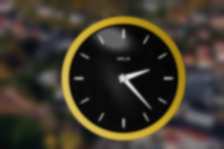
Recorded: 2,23
